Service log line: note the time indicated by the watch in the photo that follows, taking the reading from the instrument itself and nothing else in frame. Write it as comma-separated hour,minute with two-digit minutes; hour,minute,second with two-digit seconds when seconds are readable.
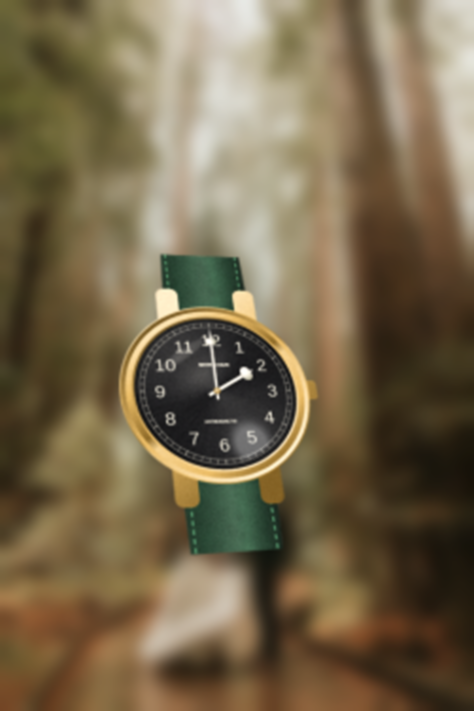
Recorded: 2,00
